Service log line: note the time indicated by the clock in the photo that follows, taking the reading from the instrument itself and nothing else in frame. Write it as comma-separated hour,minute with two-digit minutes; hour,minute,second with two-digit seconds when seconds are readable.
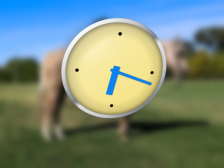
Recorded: 6,18
